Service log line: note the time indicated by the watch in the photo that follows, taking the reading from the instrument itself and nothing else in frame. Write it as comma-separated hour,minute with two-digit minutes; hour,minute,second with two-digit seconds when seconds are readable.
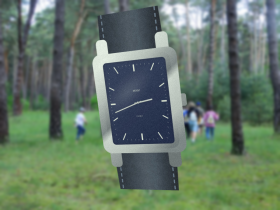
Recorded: 2,42
